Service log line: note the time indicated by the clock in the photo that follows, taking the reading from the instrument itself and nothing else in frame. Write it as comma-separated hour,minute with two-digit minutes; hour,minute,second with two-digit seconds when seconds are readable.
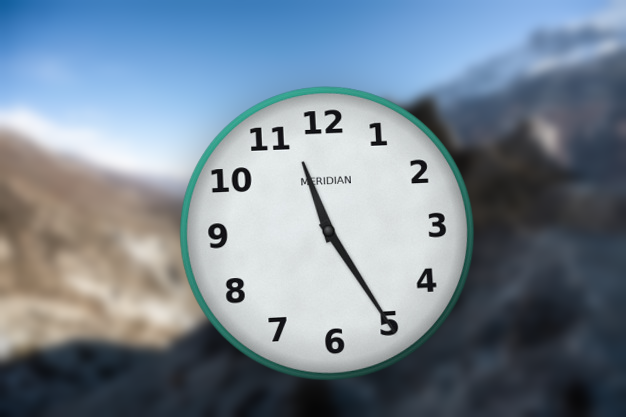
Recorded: 11,25
